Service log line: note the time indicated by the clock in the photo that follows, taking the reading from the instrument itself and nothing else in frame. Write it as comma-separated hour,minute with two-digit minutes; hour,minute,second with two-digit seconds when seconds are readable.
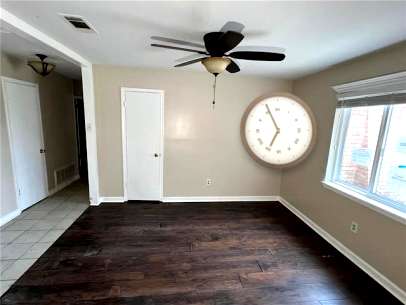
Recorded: 6,56
